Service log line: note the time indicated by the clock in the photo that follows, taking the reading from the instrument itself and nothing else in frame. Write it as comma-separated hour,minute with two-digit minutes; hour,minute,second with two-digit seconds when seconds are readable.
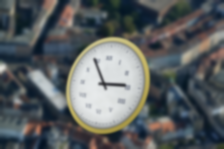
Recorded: 2,54
